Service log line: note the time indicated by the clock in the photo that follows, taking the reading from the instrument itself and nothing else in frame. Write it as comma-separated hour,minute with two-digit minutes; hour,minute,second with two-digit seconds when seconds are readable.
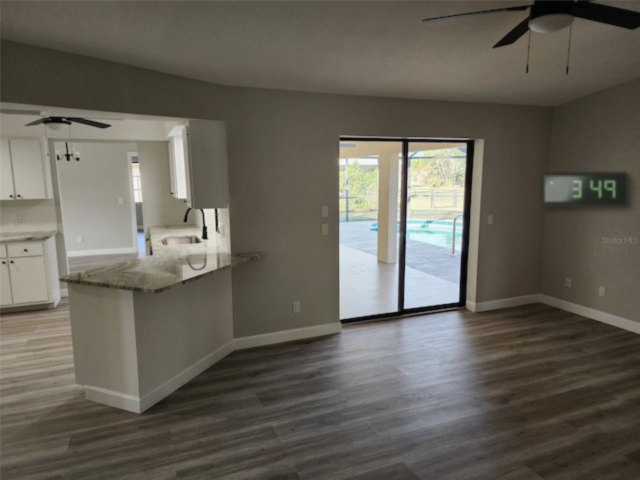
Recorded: 3,49
